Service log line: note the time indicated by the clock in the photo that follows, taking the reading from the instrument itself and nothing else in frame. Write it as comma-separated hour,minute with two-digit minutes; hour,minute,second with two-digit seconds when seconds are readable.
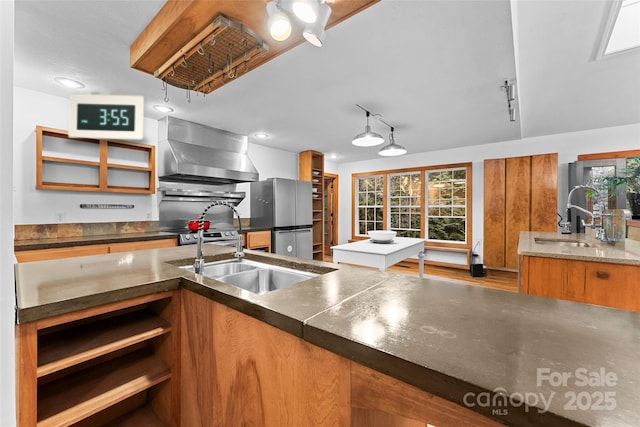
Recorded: 3,55
